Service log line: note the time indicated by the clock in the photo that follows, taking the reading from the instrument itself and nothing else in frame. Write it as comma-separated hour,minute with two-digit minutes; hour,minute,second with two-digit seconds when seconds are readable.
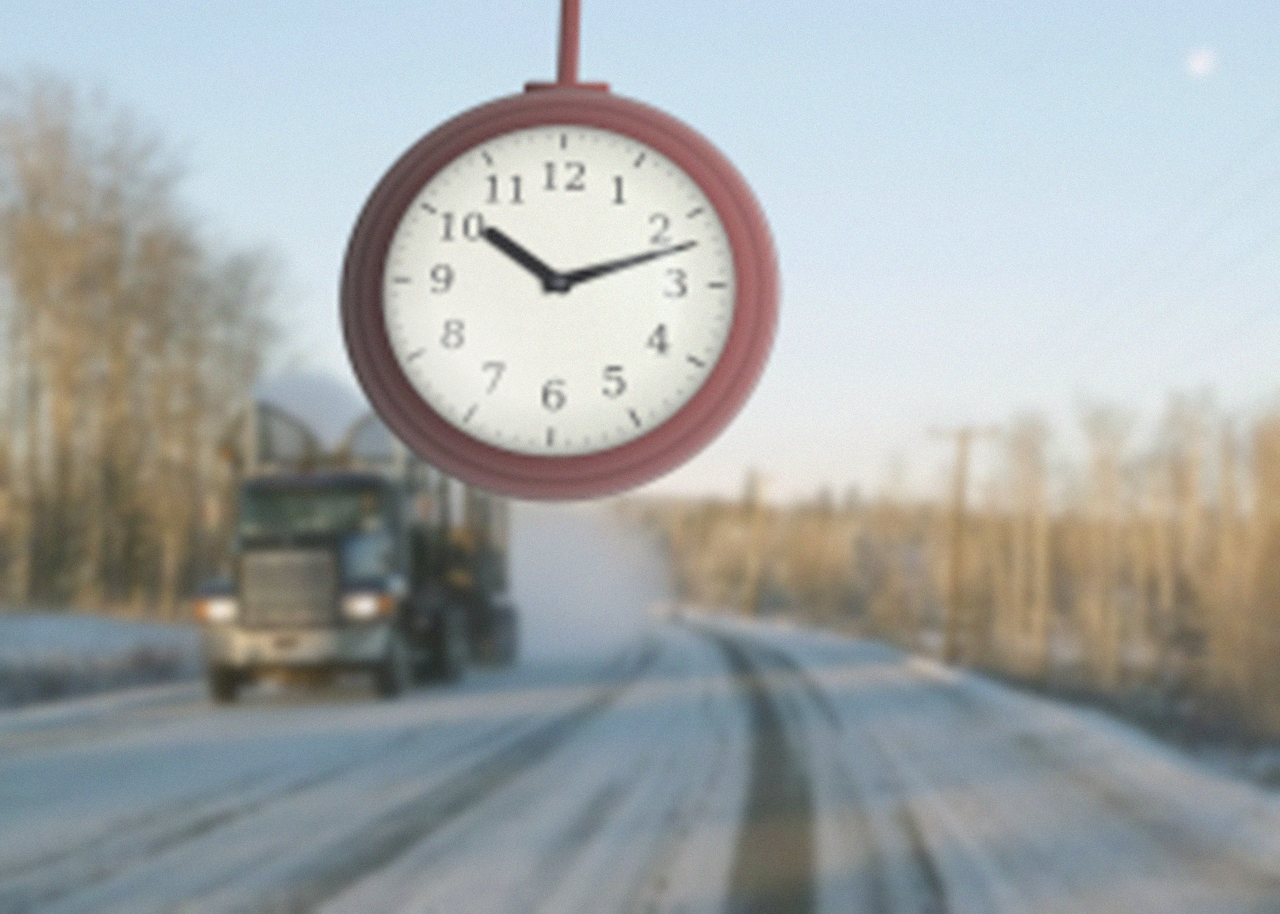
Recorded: 10,12
